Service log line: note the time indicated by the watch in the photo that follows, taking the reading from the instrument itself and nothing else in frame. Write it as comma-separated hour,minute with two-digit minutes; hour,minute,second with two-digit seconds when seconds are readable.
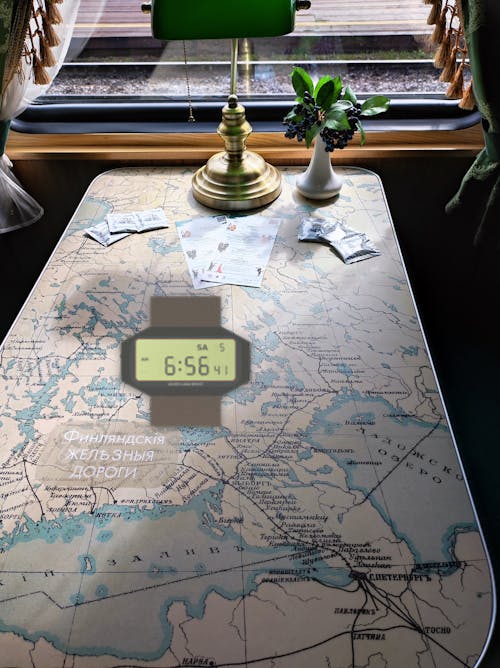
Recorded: 6,56,41
